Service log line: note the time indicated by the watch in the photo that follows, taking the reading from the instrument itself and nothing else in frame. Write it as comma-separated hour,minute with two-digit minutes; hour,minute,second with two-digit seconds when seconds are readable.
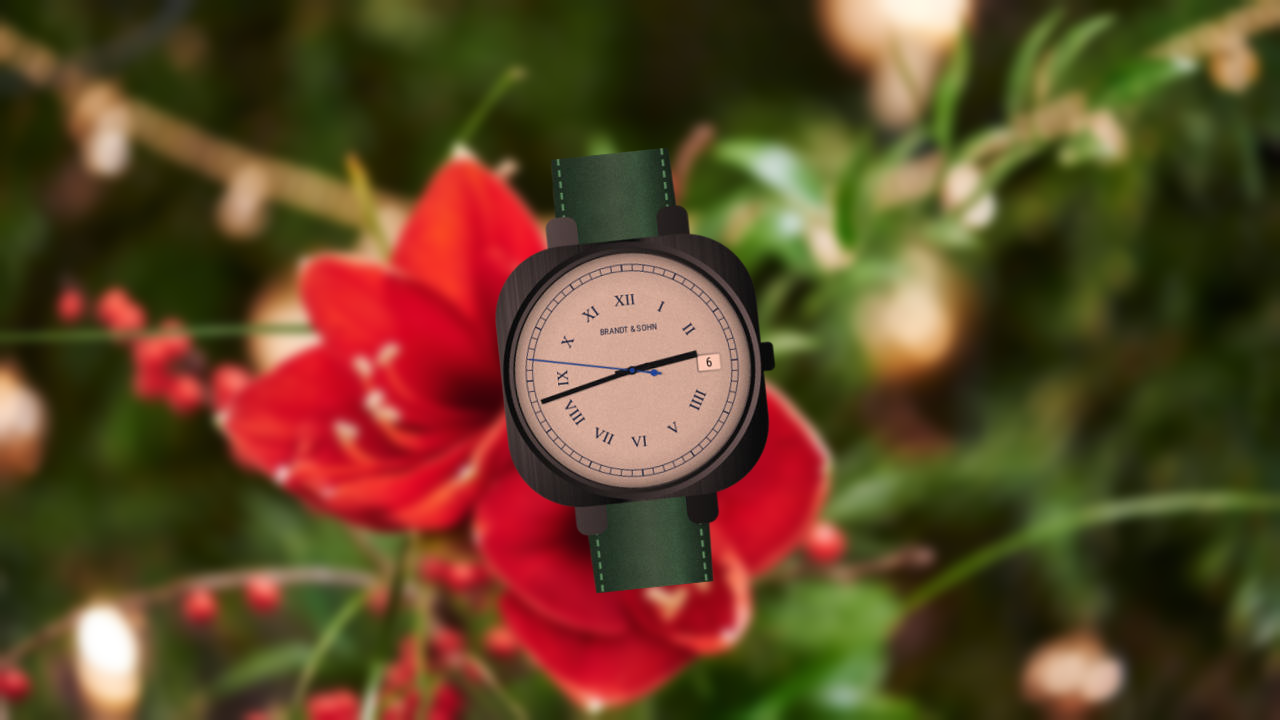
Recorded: 2,42,47
